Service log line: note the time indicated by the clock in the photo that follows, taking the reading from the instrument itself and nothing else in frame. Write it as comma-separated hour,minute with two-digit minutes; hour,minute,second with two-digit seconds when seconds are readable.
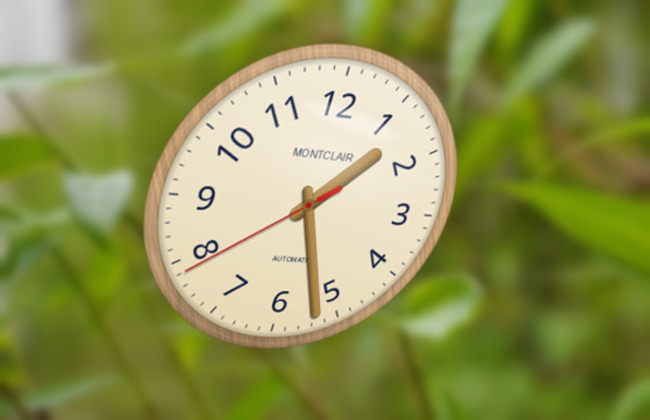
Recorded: 1,26,39
